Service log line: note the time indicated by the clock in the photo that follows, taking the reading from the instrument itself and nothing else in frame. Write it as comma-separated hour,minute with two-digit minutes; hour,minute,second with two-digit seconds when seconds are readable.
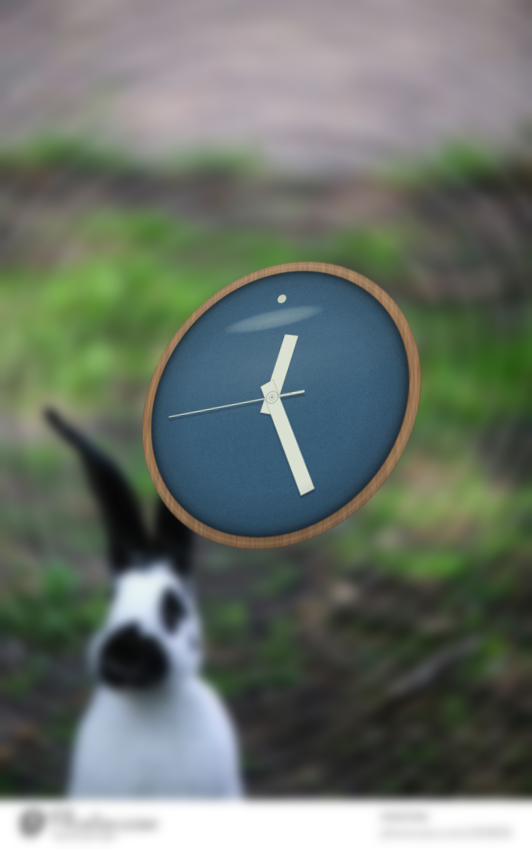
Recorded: 12,25,44
